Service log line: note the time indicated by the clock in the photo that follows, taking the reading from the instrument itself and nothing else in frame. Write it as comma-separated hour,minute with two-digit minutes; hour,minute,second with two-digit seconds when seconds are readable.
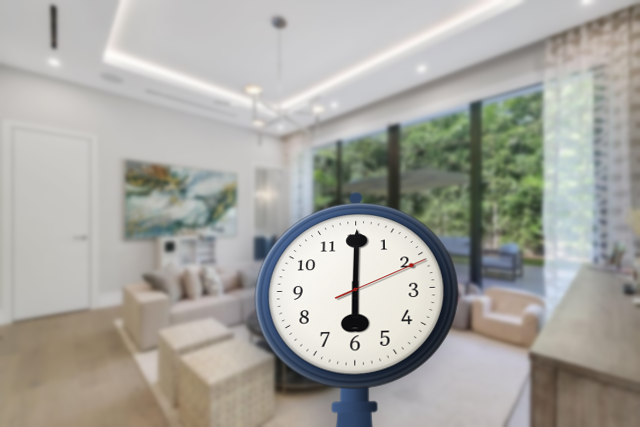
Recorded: 6,00,11
